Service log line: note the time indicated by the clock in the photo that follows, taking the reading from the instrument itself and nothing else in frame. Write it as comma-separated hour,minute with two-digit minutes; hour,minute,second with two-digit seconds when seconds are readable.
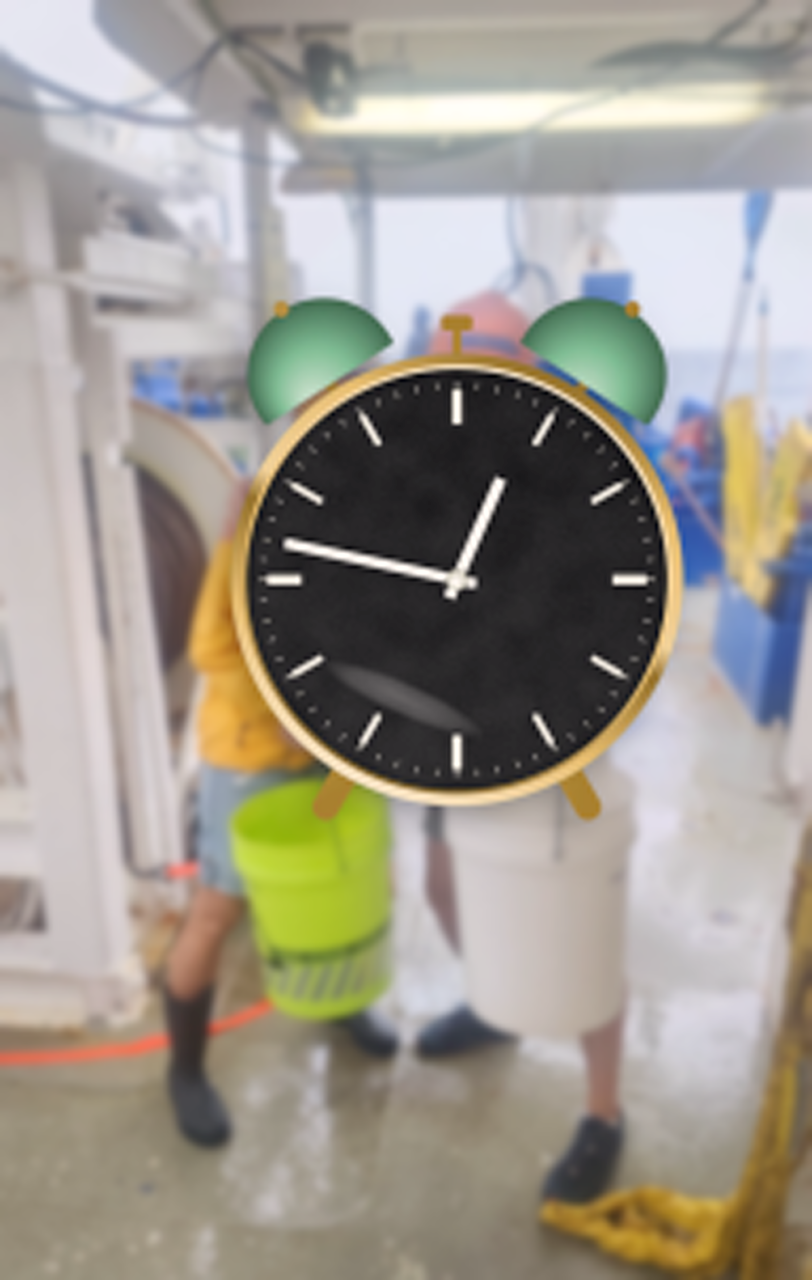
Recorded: 12,47
